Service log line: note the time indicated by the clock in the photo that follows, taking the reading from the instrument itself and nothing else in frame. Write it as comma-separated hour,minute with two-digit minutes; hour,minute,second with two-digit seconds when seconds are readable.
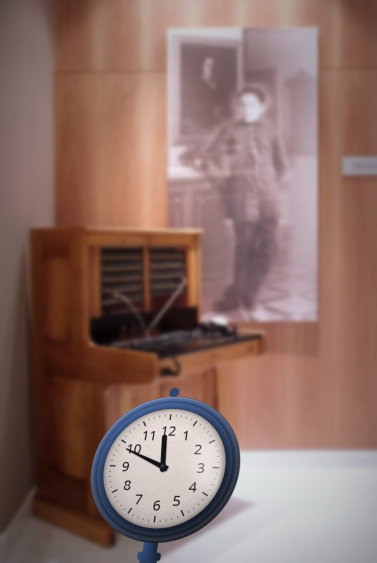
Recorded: 11,49
